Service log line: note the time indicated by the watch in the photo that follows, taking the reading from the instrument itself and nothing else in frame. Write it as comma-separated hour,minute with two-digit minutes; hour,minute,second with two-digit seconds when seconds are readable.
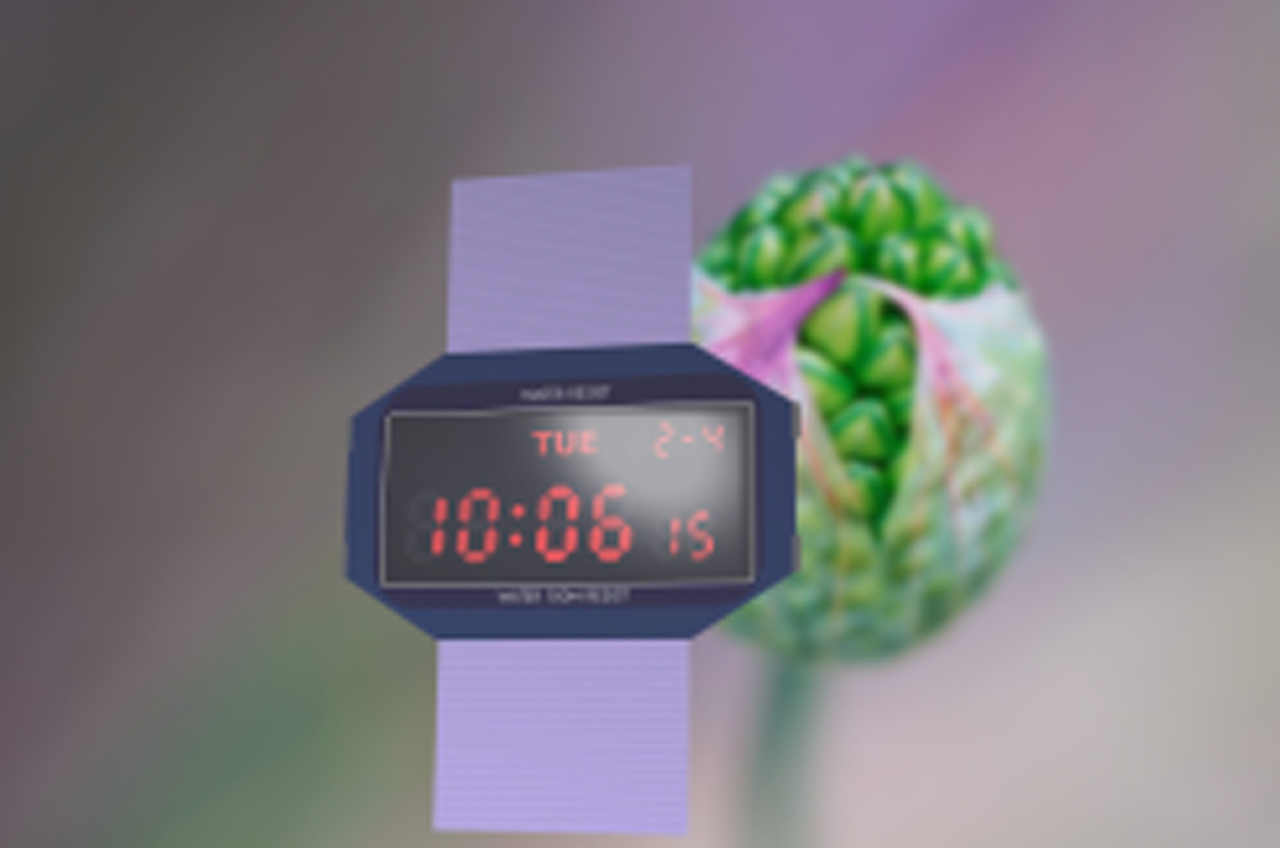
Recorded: 10,06,15
